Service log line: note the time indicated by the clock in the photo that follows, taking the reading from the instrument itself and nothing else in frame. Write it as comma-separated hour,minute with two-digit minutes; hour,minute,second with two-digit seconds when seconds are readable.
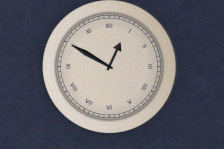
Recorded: 12,50
